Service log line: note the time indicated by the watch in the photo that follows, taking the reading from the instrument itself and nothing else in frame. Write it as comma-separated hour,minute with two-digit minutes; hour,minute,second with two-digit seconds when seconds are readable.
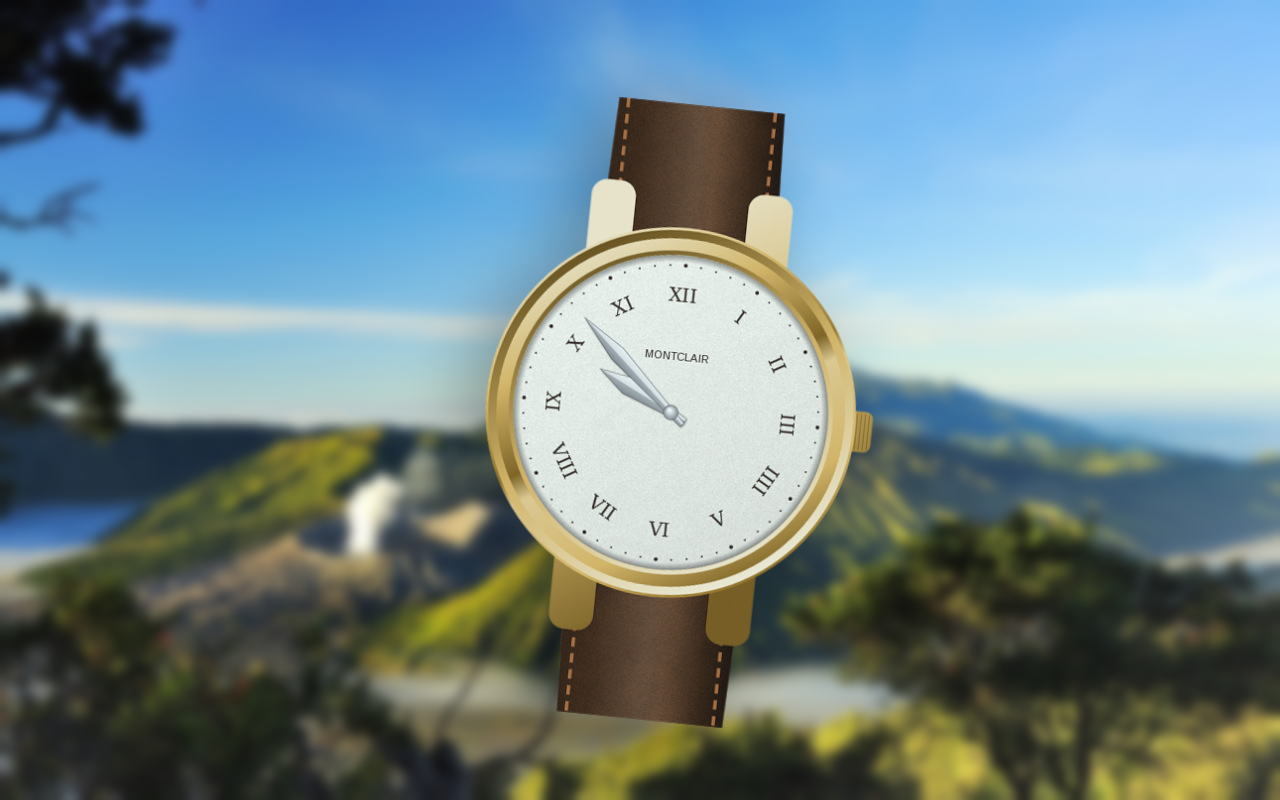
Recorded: 9,52
